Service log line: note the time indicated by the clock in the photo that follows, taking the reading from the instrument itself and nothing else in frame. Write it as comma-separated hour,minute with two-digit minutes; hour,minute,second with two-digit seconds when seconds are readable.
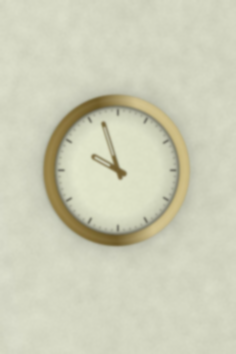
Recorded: 9,57
